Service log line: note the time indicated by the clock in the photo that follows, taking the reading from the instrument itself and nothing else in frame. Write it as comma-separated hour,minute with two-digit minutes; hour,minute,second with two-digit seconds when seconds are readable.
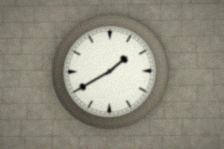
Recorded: 1,40
